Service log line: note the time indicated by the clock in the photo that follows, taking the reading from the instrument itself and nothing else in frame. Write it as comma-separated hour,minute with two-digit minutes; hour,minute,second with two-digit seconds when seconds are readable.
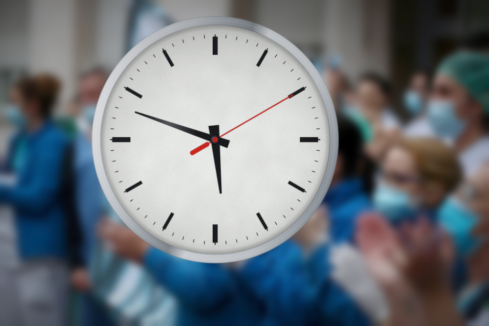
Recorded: 5,48,10
